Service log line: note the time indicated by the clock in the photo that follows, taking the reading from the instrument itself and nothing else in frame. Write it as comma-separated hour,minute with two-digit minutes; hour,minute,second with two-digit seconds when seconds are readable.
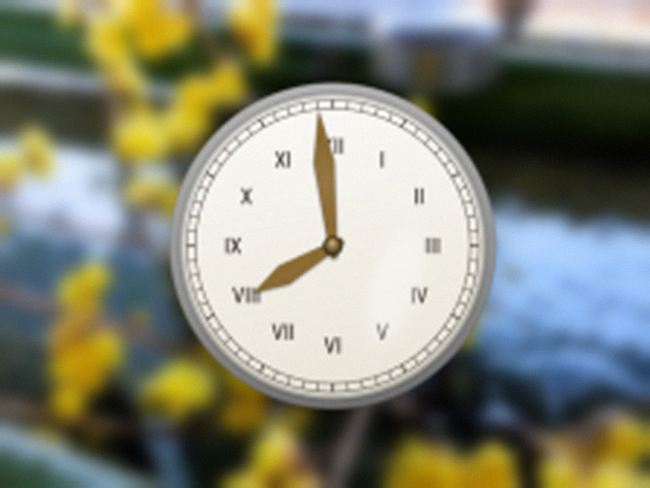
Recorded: 7,59
